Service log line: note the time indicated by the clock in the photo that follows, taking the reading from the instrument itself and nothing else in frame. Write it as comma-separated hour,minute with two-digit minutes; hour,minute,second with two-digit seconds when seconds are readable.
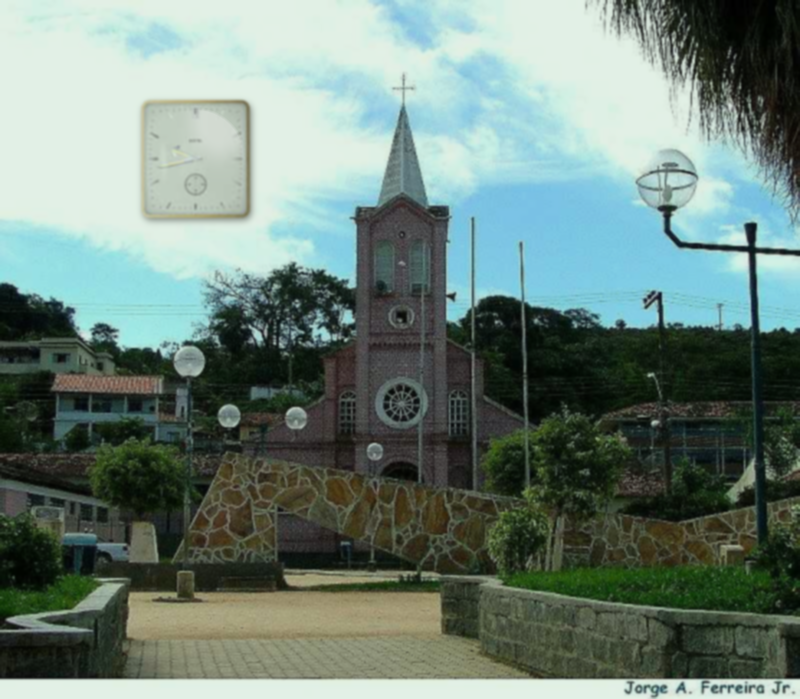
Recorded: 9,43
